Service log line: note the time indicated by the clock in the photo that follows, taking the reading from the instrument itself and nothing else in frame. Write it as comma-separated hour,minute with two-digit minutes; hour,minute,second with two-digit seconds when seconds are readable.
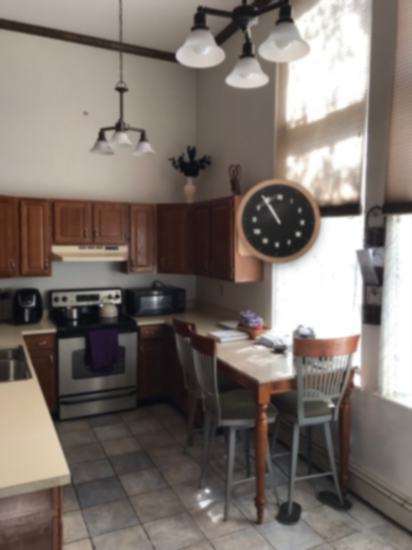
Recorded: 10,54
